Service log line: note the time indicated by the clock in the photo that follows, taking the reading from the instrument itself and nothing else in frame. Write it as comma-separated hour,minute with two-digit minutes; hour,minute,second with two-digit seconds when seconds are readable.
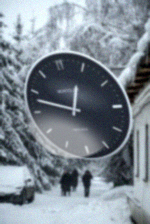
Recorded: 12,48
